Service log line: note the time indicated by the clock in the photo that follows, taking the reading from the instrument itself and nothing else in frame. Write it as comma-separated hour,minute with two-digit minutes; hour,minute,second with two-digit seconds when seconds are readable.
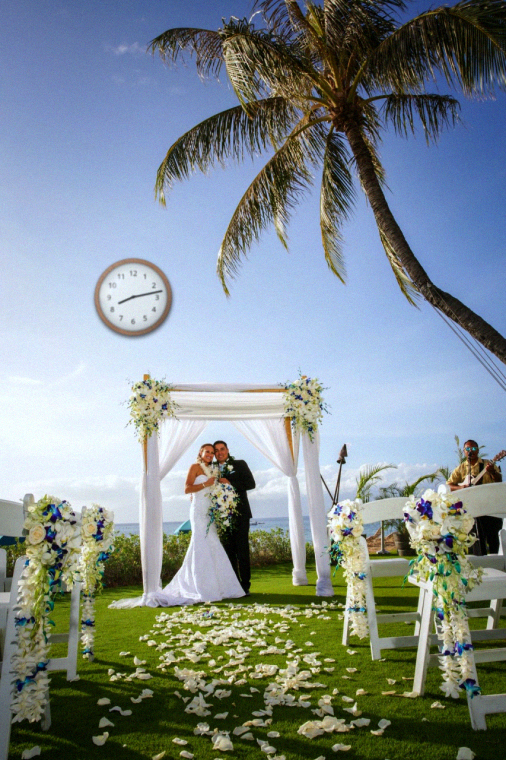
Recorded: 8,13
